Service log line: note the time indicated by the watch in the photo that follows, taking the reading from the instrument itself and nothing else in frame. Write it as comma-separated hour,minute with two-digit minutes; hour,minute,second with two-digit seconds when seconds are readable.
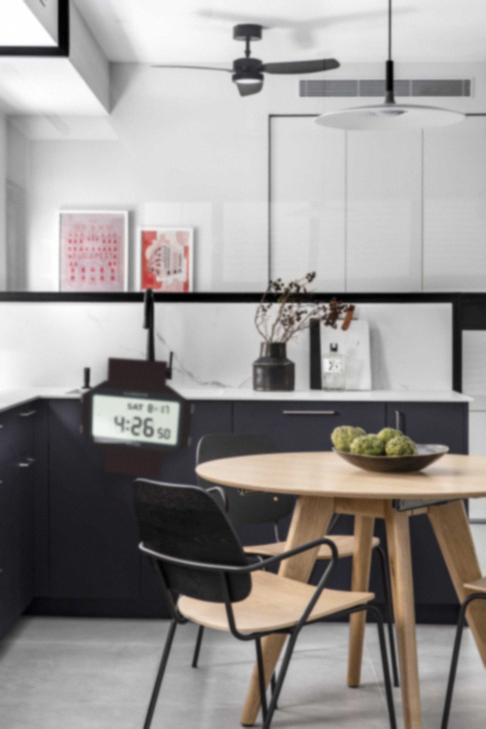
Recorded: 4,26
